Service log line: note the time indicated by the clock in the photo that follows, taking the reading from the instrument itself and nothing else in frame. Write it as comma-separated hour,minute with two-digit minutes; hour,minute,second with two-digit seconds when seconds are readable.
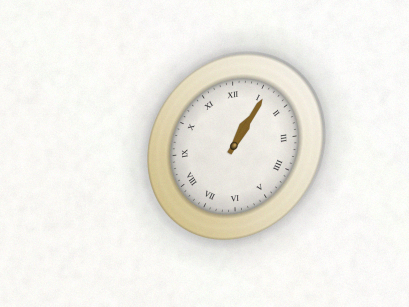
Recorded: 1,06
